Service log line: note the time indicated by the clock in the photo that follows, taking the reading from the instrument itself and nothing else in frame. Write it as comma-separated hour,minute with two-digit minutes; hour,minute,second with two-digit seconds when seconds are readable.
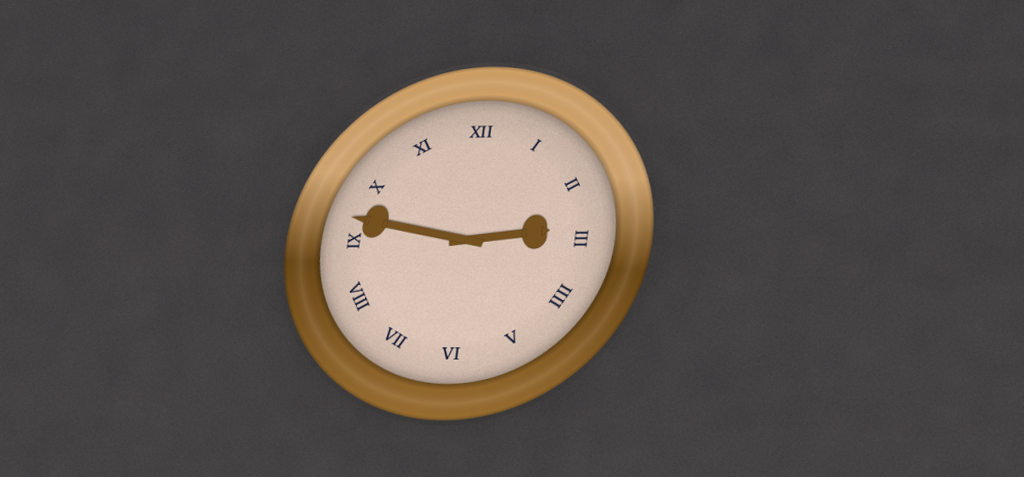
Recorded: 2,47
